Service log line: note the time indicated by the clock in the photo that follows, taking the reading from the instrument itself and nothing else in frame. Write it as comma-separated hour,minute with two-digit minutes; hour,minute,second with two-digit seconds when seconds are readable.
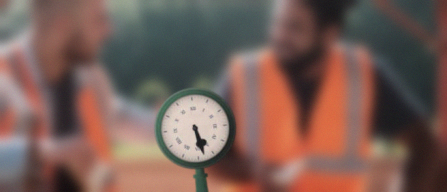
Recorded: 5,28
